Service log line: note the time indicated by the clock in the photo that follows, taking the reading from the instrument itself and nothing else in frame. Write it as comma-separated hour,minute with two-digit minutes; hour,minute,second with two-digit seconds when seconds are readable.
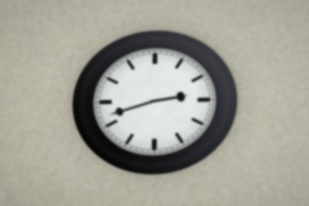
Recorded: 2,42
